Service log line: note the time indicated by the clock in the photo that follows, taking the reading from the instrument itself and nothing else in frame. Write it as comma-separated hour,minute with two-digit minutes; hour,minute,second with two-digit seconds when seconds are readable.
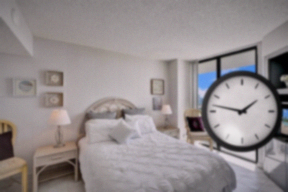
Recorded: 1,47
